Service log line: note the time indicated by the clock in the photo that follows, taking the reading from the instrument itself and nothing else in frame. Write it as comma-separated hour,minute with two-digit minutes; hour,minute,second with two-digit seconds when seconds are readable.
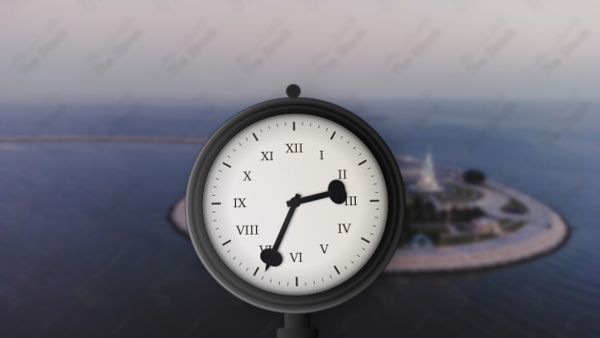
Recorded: 2,34
